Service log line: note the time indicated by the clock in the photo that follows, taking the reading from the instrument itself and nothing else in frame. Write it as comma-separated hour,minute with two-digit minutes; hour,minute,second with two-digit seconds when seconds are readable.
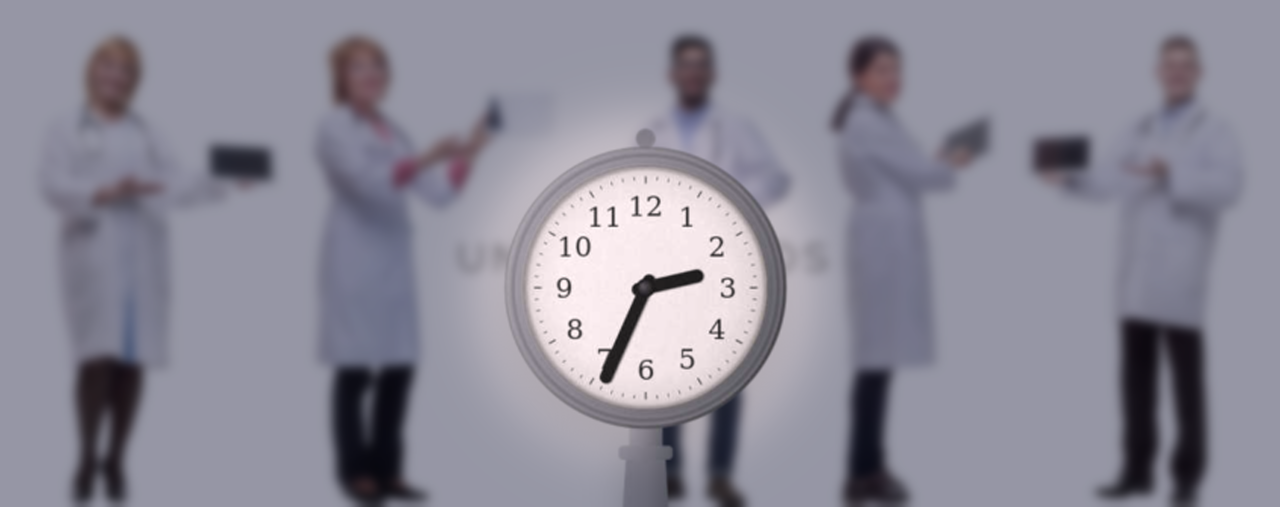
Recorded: 2,34
